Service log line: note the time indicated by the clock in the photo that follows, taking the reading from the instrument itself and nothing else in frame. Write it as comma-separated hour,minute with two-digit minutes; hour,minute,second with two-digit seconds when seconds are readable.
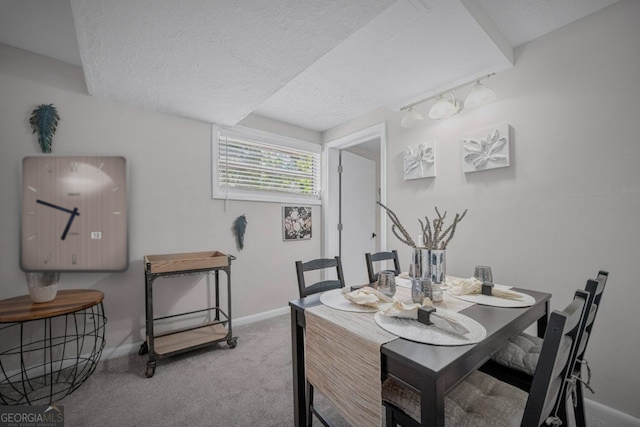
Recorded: 6,48
